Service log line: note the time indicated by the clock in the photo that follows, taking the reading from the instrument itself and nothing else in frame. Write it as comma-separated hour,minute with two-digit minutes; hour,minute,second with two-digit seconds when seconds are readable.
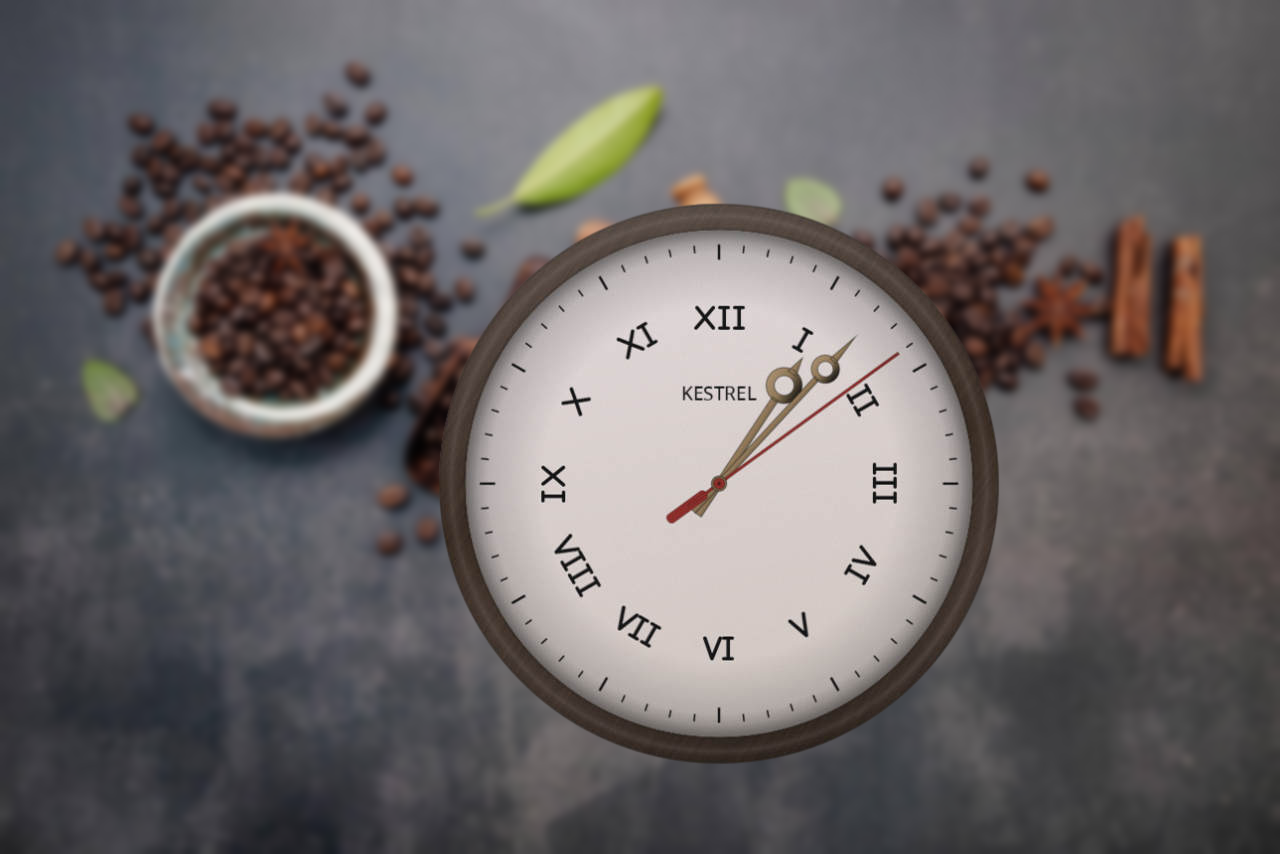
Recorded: 1,07,09
